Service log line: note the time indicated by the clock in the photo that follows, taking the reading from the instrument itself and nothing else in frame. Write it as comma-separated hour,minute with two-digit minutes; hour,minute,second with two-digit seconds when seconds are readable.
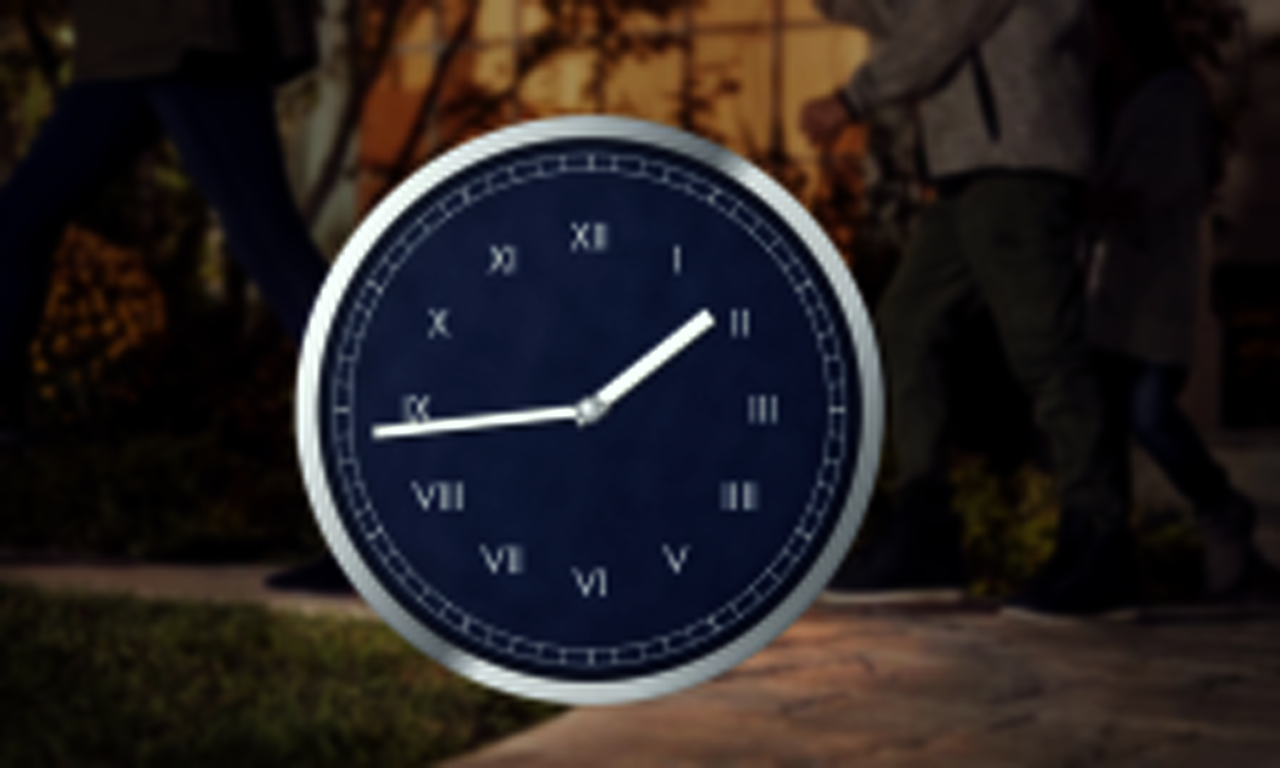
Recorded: 1,44
